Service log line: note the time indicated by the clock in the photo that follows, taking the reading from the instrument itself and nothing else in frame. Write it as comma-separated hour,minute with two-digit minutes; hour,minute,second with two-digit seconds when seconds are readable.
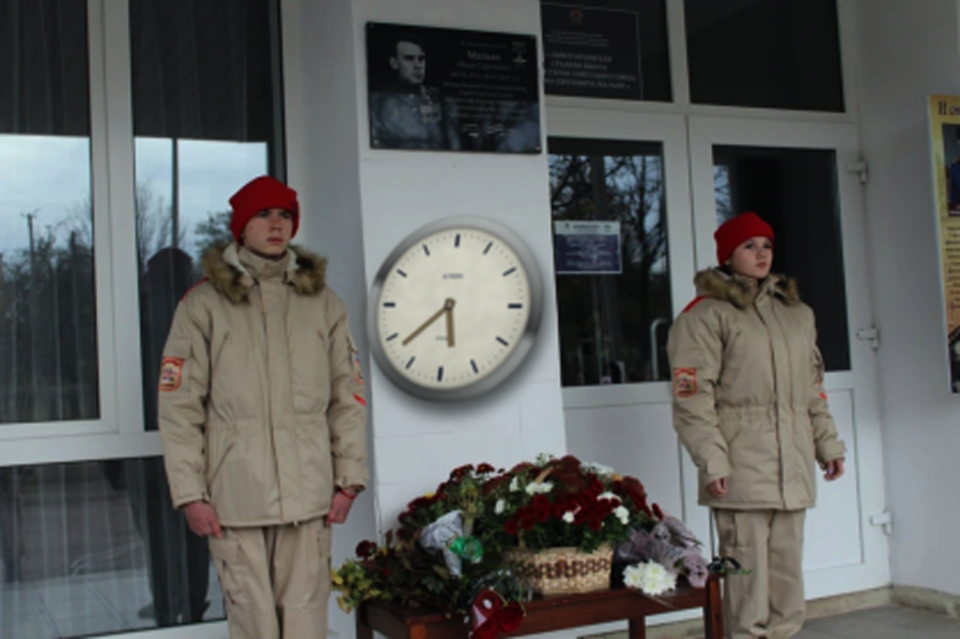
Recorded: 5,38
